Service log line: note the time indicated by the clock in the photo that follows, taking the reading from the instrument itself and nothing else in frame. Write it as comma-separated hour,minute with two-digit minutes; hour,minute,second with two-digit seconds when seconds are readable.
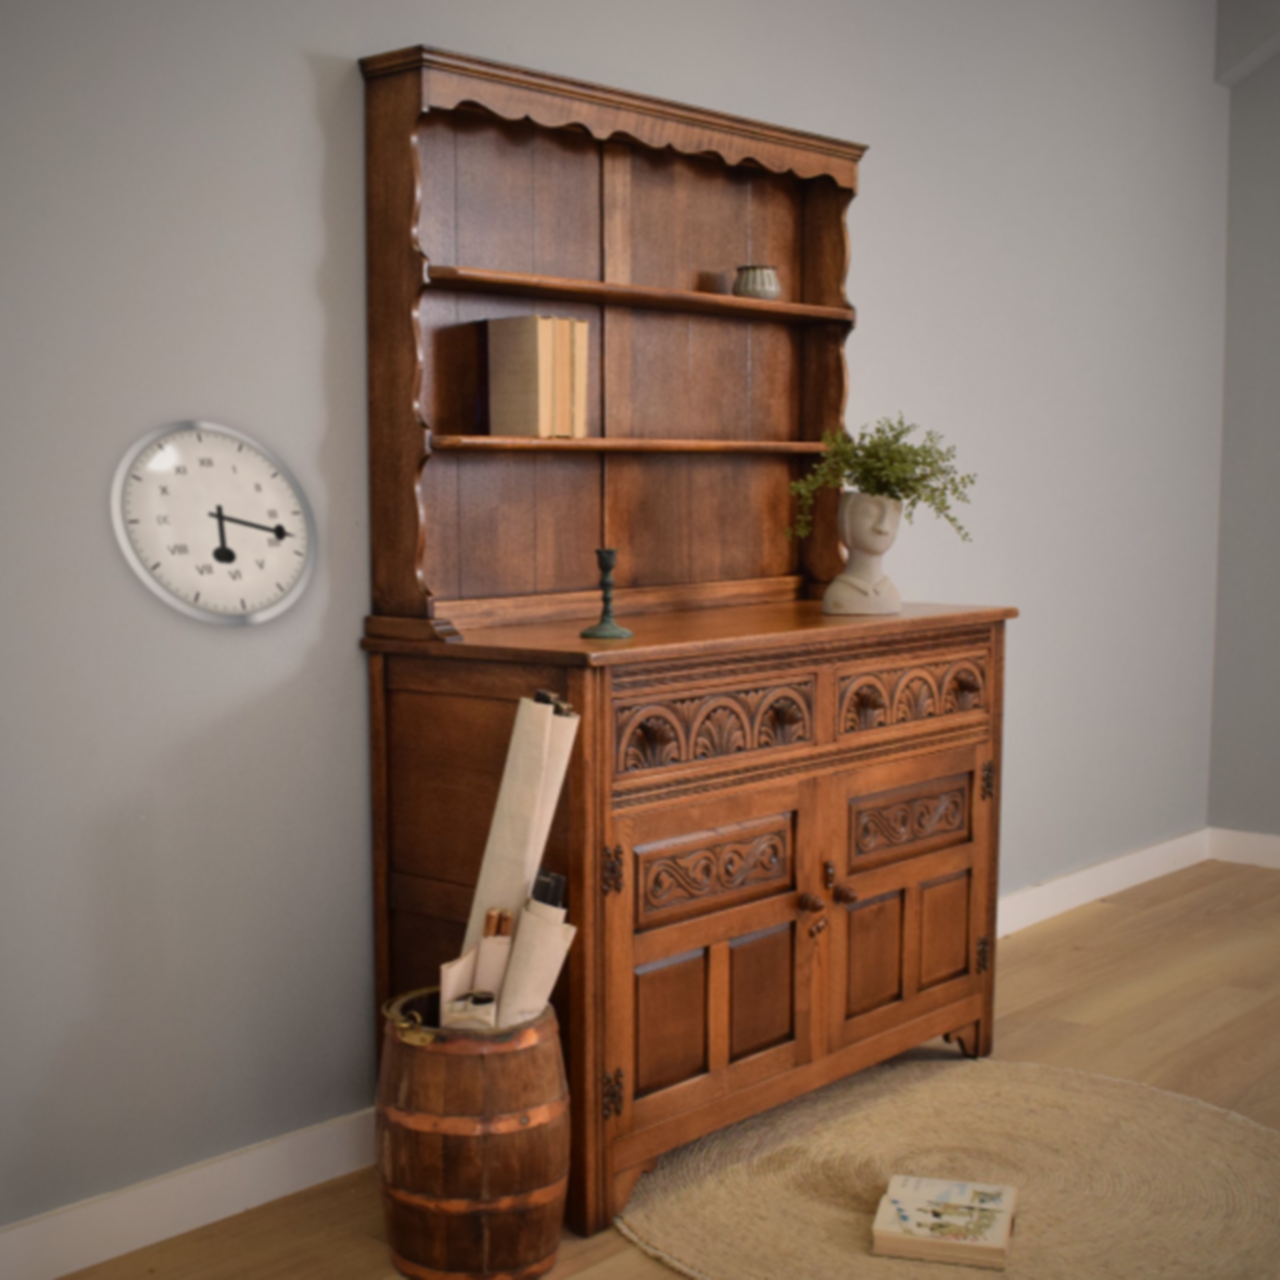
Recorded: 6,18
